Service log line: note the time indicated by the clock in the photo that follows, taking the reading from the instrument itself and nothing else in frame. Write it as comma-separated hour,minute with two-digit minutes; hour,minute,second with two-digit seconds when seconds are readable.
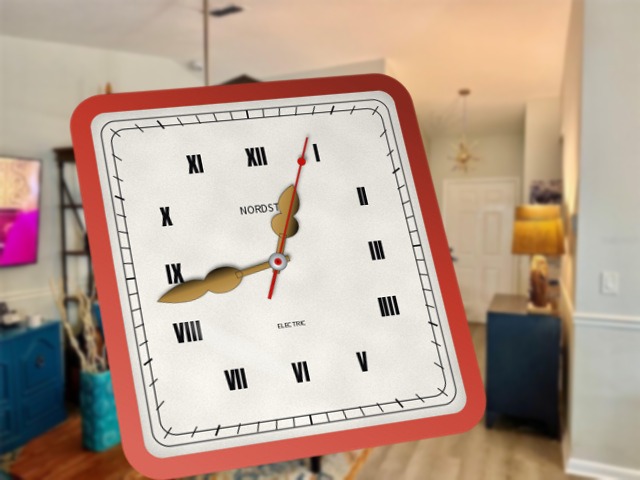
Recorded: 12,43,04
